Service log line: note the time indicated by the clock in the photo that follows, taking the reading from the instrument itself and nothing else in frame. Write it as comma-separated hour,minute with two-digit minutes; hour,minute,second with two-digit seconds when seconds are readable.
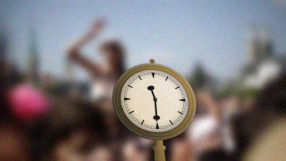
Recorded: 11,30
